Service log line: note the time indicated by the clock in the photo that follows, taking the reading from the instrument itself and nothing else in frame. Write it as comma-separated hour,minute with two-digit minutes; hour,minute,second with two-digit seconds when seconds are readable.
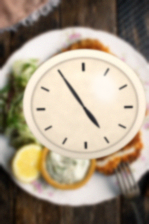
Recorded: 4,55
